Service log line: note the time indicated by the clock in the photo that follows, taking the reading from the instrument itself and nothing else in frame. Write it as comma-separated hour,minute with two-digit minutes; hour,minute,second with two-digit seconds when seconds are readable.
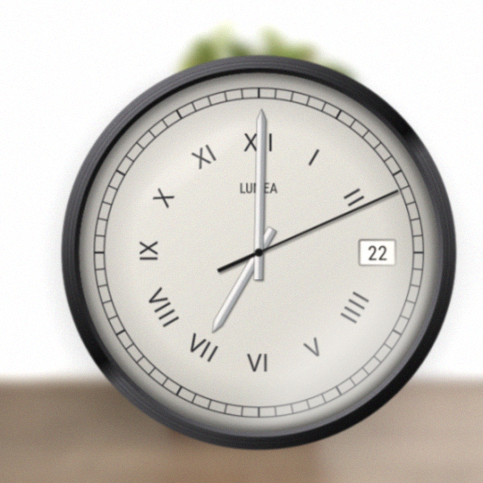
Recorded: 7,00,11
